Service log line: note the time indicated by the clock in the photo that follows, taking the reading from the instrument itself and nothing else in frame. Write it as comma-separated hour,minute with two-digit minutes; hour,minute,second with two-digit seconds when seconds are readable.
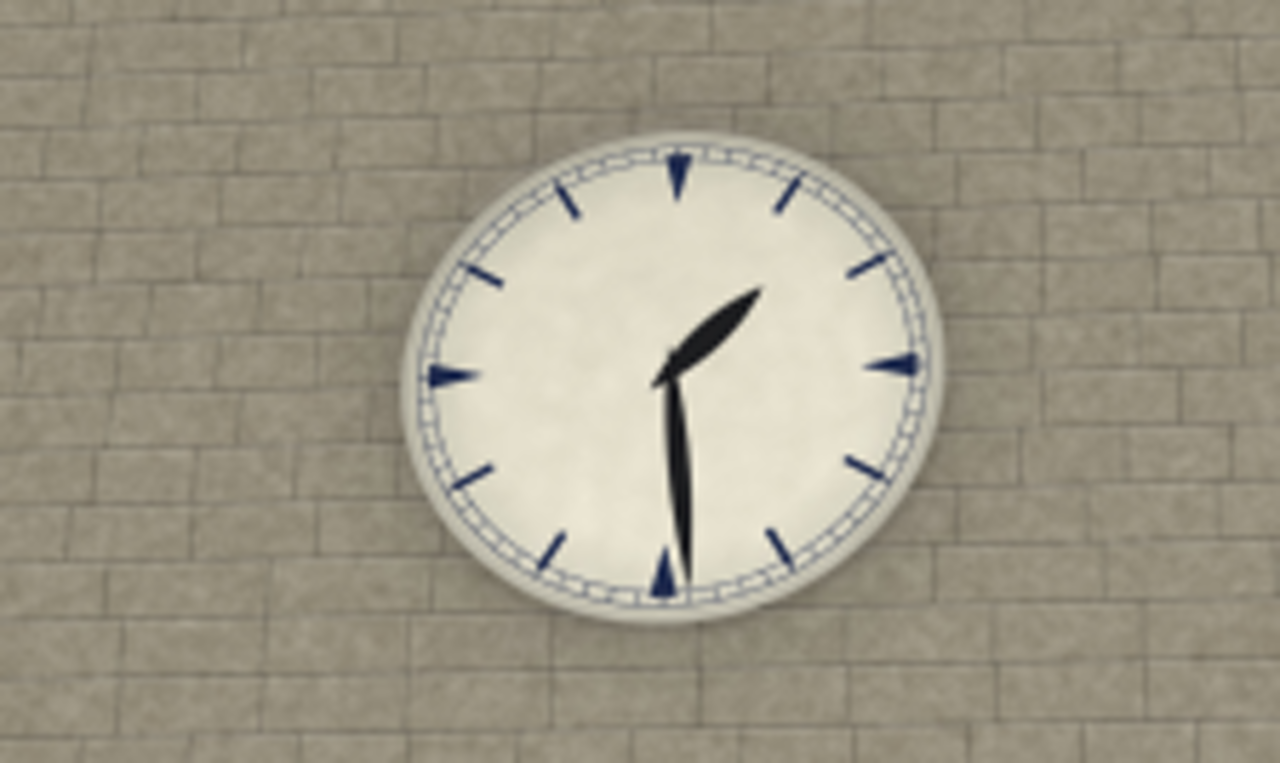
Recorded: 1,29
